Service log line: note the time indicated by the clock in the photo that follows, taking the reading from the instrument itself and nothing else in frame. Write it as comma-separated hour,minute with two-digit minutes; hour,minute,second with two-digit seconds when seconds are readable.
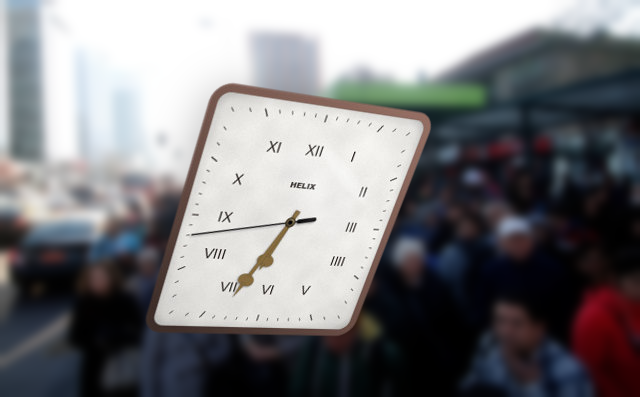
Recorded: 6,33,43
